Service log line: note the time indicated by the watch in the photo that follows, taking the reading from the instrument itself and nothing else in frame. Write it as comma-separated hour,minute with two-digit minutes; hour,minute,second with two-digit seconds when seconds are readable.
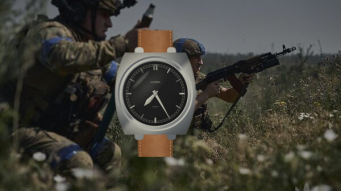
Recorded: 7,25
